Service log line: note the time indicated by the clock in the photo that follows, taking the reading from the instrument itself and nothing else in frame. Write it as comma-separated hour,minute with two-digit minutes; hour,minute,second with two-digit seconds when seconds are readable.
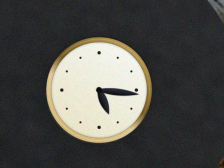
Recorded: 5,16
